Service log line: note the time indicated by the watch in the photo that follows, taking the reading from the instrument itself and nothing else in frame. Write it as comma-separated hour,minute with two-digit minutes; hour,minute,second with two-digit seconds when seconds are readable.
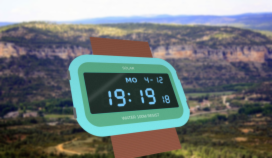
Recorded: 19,19
